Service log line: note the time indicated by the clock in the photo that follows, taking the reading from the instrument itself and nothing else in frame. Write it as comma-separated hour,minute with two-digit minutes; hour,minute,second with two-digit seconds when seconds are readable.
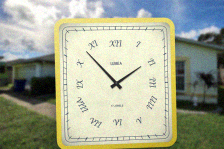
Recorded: 1,53
